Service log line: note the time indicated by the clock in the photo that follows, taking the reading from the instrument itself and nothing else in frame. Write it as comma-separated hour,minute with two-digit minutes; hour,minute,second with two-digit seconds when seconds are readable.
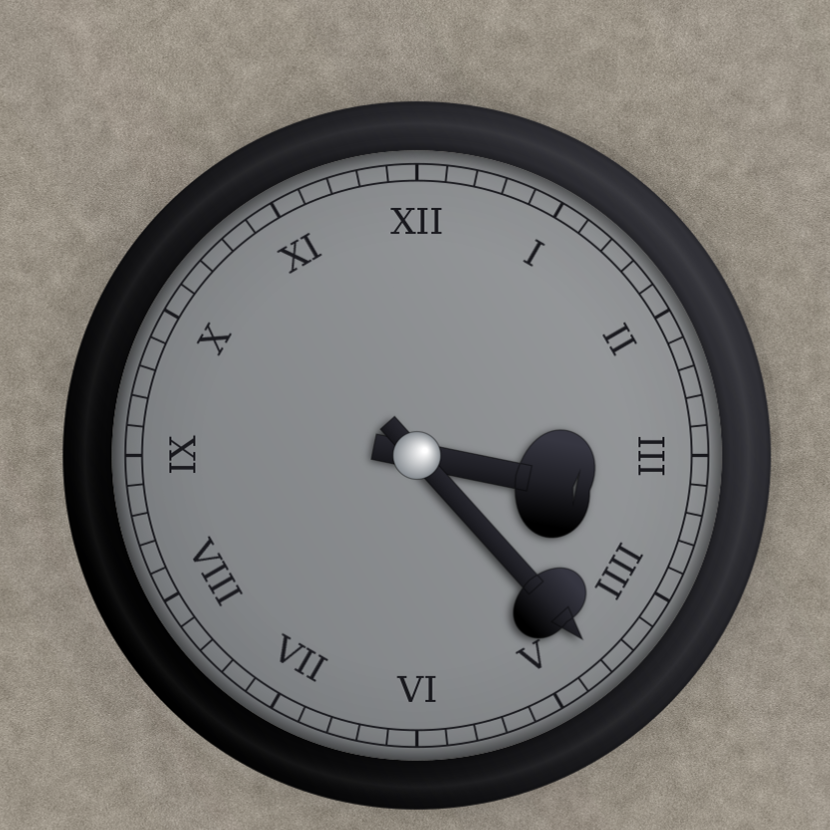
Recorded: 3,23
